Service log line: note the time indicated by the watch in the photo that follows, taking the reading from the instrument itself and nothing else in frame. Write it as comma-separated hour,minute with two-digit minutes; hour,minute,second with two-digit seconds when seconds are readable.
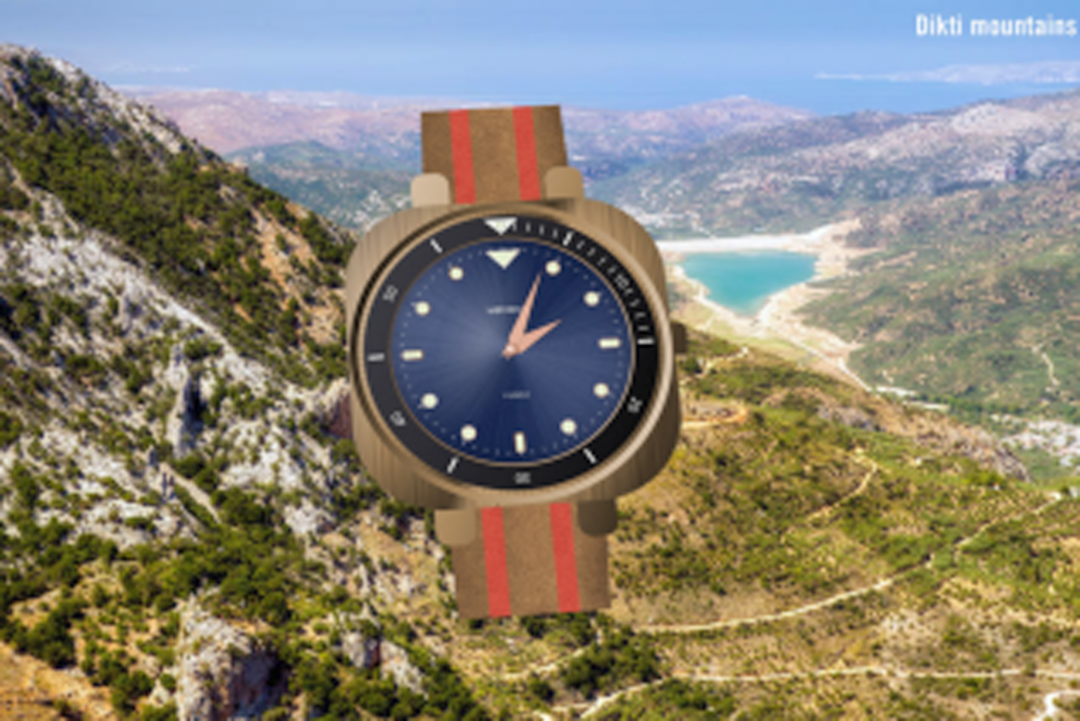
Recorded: 2,04
